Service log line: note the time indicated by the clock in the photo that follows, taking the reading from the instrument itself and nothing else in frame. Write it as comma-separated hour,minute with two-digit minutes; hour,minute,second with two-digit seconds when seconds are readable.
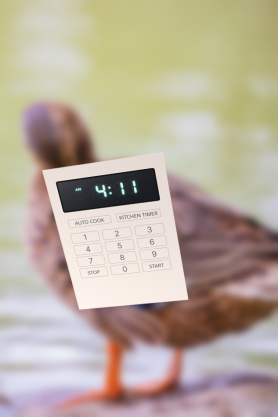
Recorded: 4,11
